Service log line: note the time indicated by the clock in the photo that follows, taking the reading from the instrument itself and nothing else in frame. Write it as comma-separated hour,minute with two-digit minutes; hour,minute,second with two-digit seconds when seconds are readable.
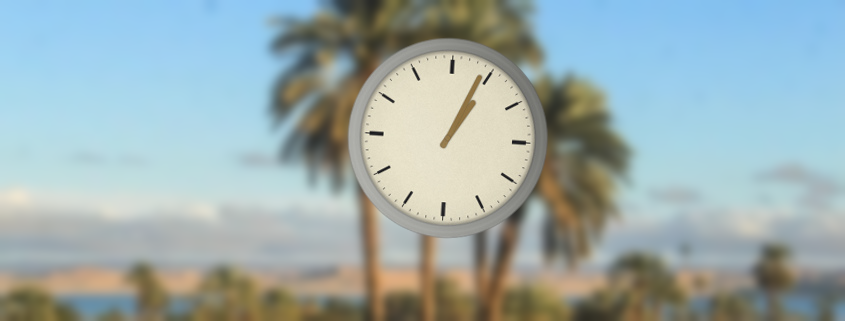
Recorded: 1,04
